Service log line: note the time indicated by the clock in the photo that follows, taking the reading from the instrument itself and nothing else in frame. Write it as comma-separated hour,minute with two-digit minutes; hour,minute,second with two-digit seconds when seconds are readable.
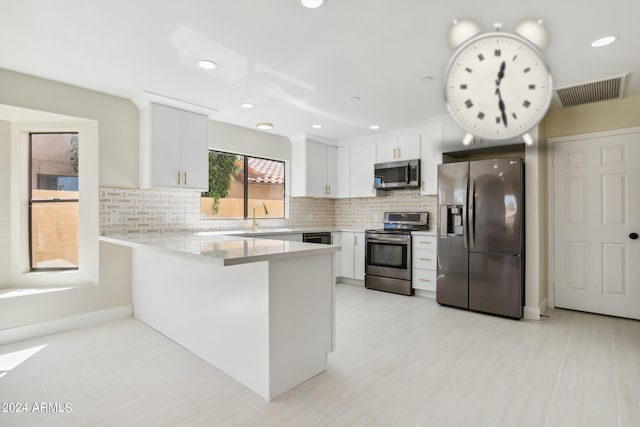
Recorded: 12,28
